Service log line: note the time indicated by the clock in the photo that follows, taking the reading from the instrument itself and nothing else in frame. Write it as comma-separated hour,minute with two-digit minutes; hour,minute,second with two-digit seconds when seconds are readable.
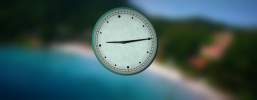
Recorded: 9,15
